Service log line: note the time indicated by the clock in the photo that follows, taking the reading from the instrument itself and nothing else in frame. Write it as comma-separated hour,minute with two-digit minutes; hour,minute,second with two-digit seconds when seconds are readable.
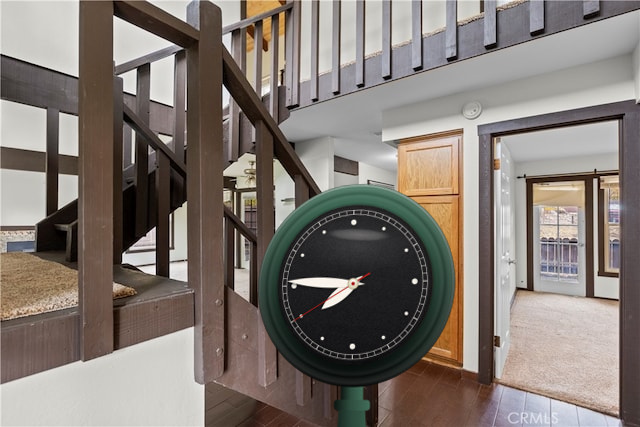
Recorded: 7,45,40
